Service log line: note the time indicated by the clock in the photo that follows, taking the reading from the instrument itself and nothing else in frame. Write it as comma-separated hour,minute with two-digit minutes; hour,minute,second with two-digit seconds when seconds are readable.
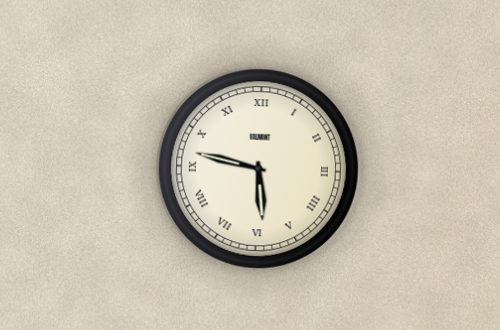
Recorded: 5,47
